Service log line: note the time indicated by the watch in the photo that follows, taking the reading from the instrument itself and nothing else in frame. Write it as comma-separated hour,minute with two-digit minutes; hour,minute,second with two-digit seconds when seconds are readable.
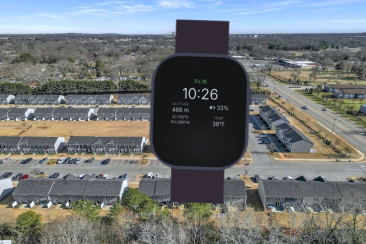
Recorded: 10,26
